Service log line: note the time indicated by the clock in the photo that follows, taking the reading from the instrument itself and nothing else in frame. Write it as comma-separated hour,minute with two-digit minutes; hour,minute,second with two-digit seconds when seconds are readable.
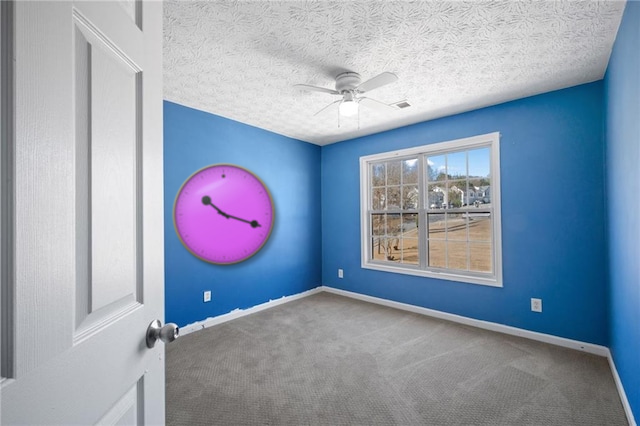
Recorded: 10,18
